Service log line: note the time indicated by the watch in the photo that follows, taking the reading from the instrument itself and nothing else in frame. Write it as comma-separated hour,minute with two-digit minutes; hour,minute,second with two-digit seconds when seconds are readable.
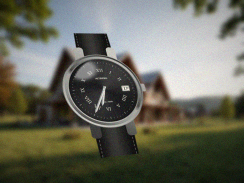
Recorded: 6,35
